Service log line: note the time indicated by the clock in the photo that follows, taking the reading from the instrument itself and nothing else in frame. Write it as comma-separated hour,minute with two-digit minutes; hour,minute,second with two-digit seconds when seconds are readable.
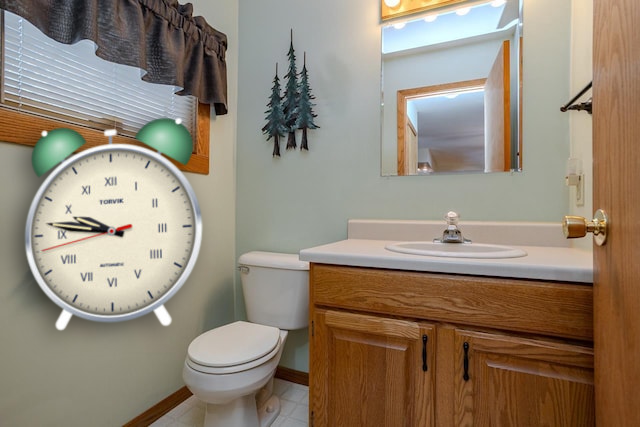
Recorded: 9,46,43
